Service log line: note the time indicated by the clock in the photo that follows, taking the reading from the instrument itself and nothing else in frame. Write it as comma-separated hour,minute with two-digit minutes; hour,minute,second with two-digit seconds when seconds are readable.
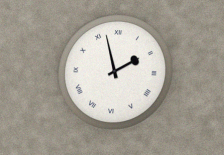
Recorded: 1,57
